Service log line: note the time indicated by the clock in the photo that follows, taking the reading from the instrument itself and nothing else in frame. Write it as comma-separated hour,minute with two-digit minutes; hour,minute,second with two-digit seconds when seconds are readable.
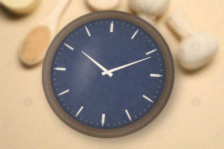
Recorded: 10,11
